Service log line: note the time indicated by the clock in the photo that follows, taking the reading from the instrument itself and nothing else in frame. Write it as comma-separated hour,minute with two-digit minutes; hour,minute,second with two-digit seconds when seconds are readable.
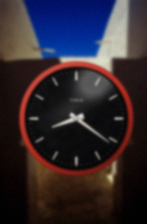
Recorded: 8,21
